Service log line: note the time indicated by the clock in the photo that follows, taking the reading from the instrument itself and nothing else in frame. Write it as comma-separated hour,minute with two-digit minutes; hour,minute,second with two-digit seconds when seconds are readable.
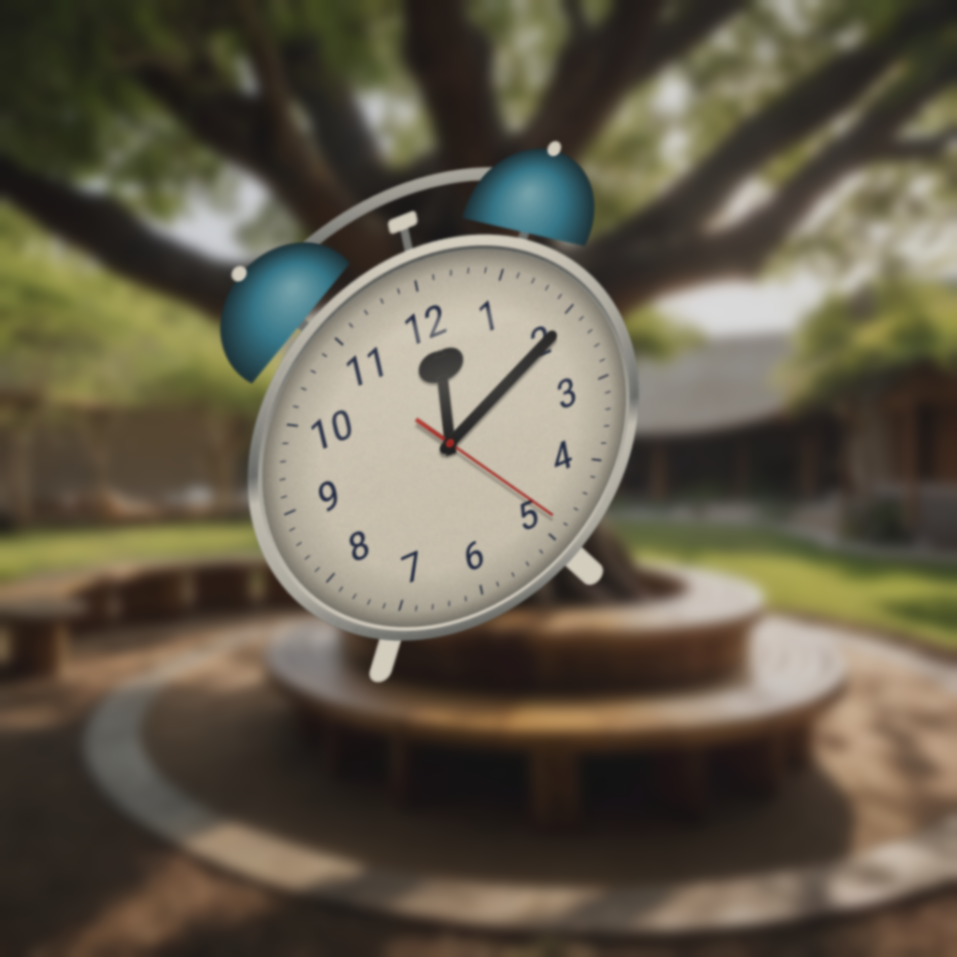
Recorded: 12,10,24
